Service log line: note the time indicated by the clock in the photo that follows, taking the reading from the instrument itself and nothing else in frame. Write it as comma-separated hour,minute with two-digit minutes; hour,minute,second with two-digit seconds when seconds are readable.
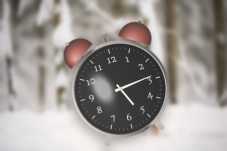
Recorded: 5,14
